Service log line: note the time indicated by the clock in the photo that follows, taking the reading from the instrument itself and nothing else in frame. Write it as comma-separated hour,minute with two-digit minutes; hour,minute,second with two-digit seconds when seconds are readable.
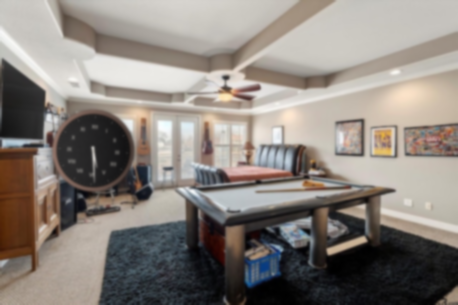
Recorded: 5,29
